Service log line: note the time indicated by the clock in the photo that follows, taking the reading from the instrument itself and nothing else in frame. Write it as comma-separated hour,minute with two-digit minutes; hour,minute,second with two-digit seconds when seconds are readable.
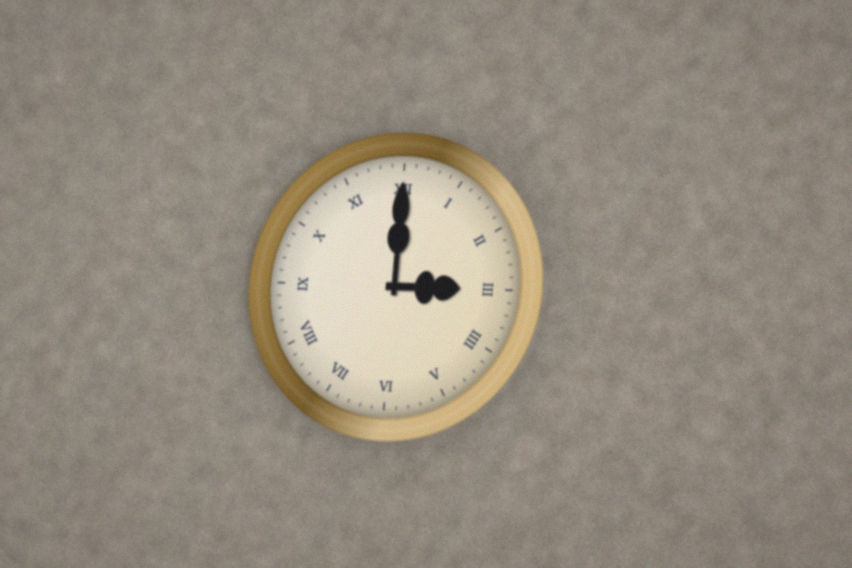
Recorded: 3,00
